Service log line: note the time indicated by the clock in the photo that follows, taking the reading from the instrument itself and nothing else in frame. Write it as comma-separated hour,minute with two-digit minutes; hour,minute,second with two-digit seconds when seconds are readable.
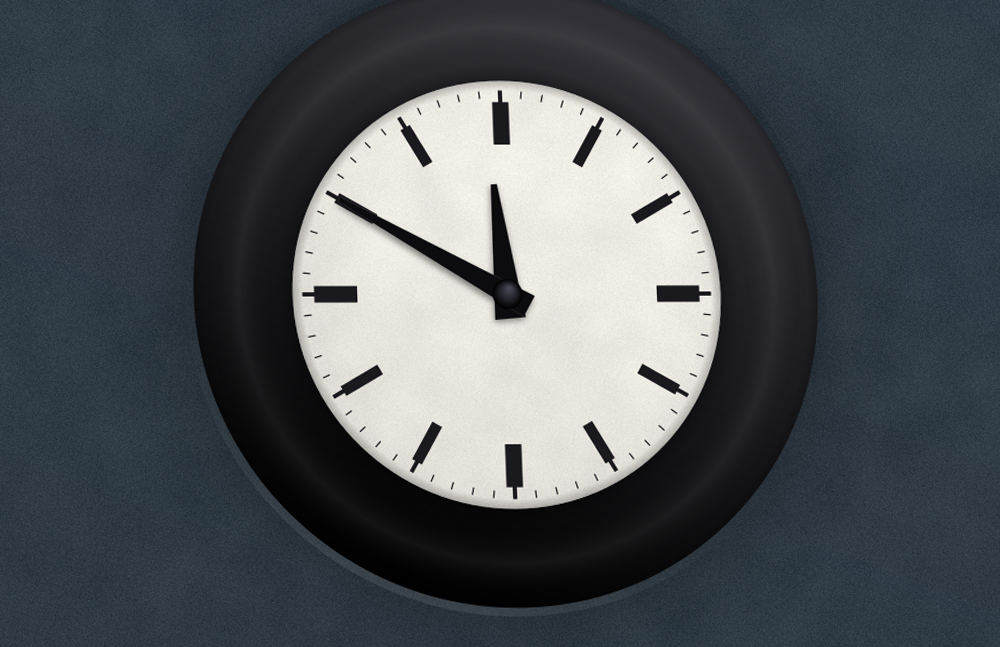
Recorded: 11,50
